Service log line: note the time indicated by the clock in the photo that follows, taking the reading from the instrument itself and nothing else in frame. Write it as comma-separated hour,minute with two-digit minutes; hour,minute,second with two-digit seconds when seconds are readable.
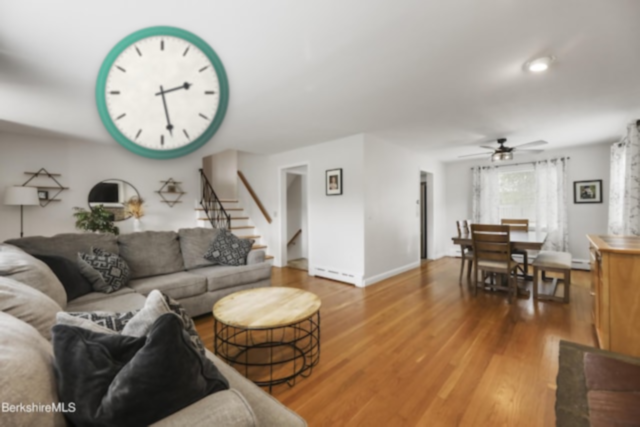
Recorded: 2,28
